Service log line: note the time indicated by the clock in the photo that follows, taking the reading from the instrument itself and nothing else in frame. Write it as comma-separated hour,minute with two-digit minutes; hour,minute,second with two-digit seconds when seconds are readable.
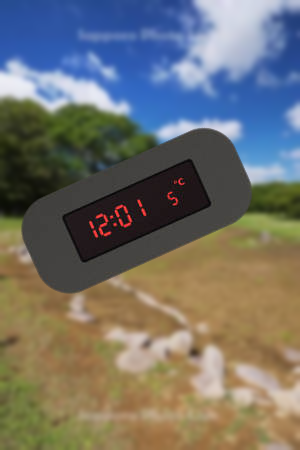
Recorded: 12,01
